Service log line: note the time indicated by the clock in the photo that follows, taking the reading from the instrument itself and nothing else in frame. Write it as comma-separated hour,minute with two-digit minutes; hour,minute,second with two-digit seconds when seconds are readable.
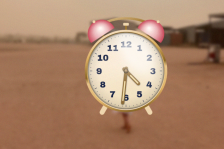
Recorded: 4,31
